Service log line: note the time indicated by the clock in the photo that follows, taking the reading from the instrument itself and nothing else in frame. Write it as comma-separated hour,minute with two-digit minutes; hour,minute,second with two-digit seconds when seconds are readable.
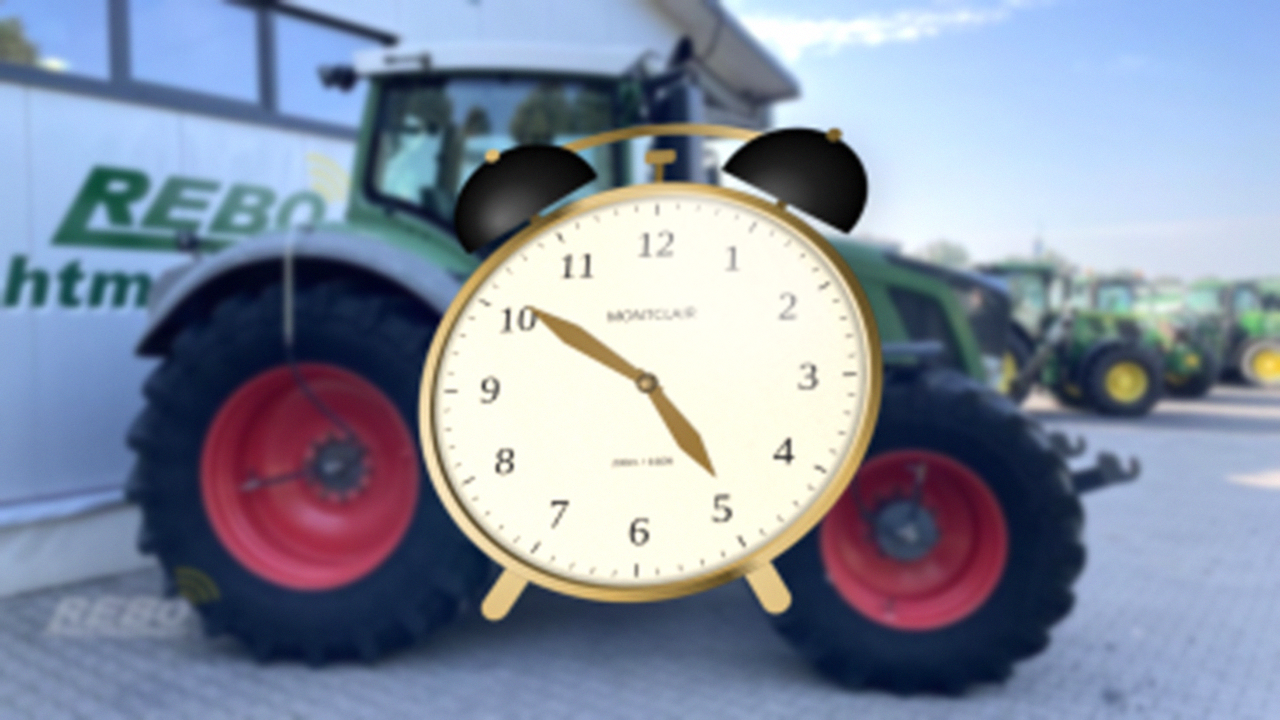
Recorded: 4,51
